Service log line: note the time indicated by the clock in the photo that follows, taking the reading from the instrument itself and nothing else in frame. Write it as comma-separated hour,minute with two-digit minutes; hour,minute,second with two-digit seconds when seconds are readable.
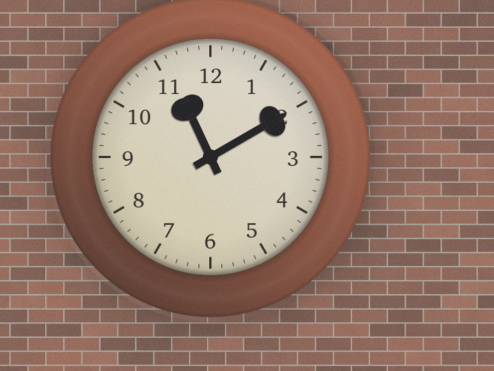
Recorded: 11,10
